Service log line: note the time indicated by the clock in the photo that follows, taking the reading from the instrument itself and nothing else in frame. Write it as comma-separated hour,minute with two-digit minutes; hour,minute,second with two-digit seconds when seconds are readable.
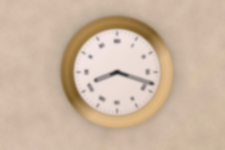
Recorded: 8,18
